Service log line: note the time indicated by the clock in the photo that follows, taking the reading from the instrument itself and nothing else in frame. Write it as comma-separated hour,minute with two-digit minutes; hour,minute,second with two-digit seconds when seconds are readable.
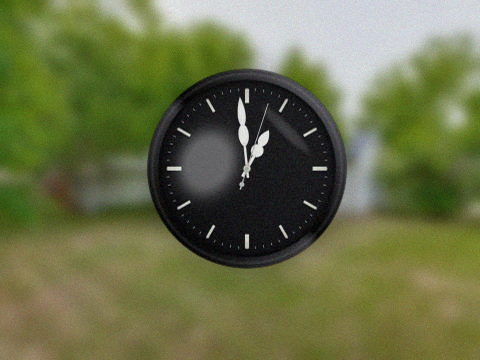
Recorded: 12,59,03
